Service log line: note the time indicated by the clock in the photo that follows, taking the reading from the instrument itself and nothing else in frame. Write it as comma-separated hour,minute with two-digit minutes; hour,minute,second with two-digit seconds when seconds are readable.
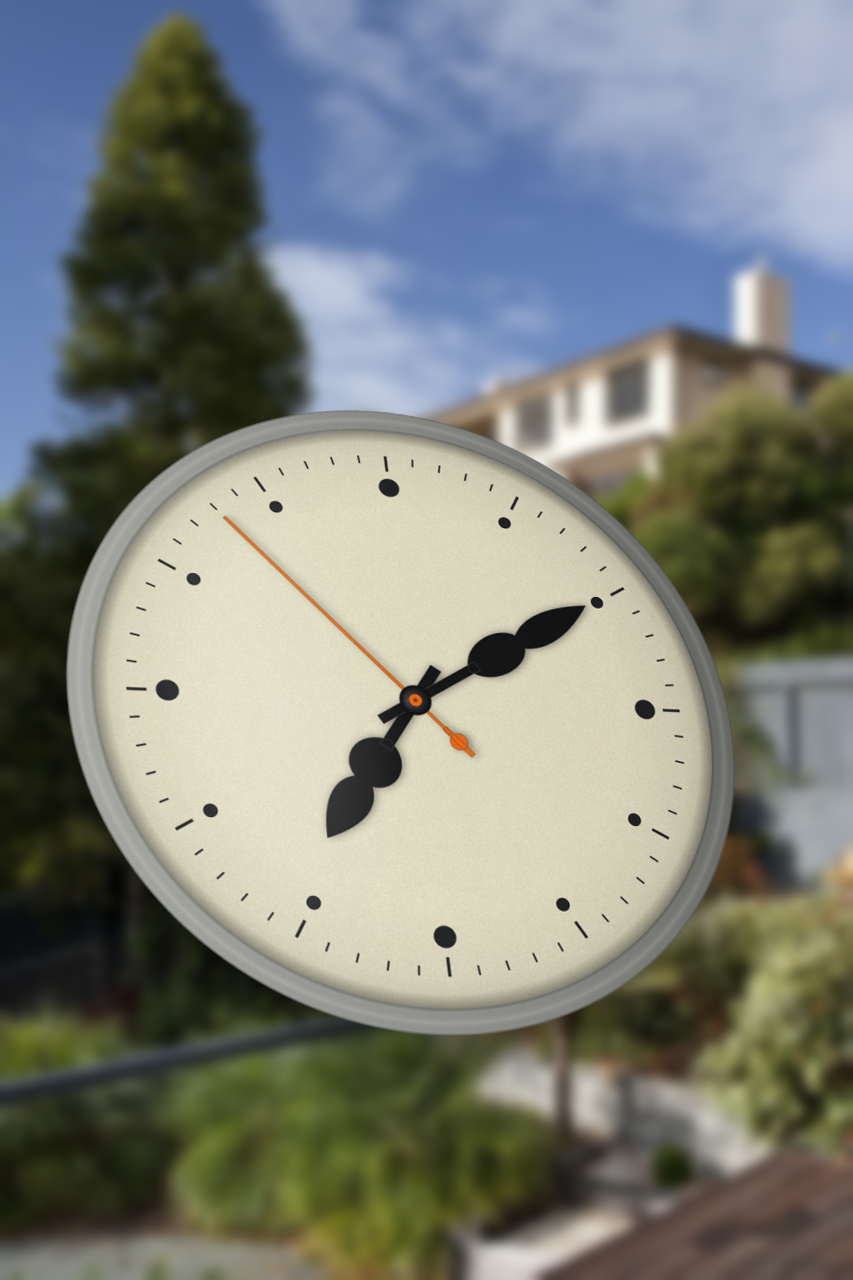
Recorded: 7,09,53
